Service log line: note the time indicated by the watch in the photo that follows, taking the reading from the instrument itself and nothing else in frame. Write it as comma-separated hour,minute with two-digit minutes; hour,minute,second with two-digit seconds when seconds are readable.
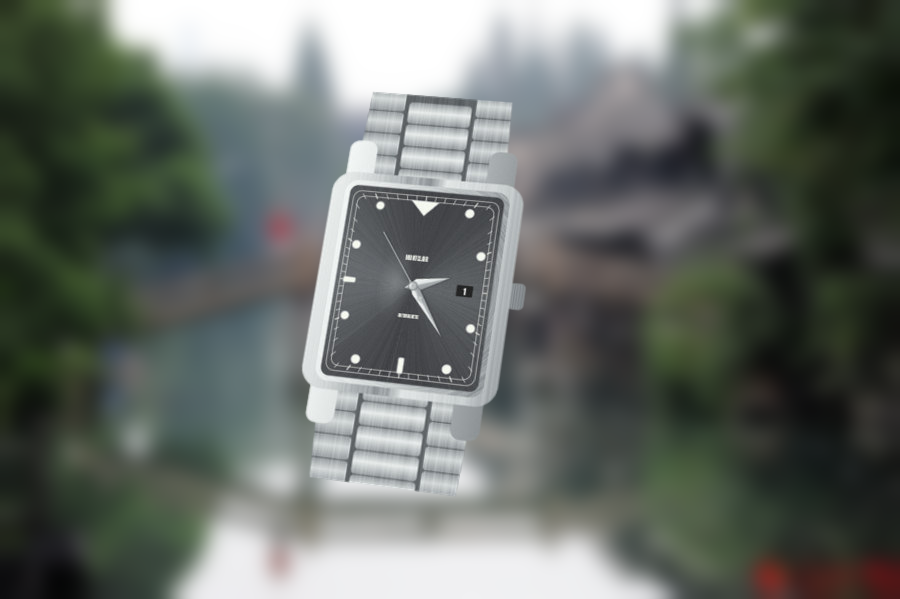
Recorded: 2,23,54
